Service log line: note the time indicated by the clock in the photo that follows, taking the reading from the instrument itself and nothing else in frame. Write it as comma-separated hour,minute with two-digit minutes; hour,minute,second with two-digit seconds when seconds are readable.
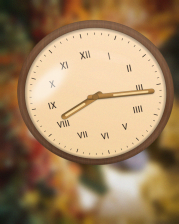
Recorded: 8,16
